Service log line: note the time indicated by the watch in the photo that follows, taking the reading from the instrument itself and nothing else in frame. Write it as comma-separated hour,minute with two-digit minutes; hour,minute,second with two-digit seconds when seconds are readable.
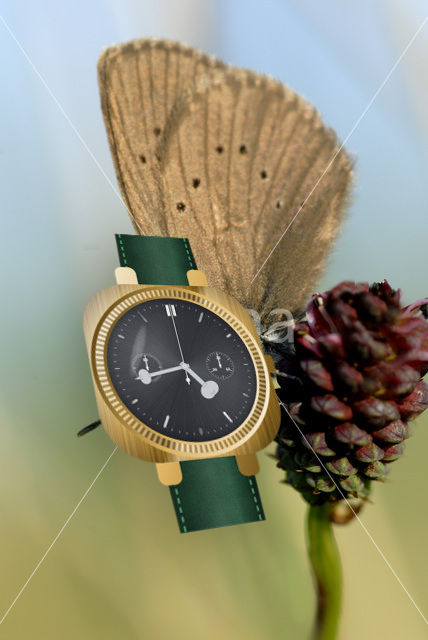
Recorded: 4,43
